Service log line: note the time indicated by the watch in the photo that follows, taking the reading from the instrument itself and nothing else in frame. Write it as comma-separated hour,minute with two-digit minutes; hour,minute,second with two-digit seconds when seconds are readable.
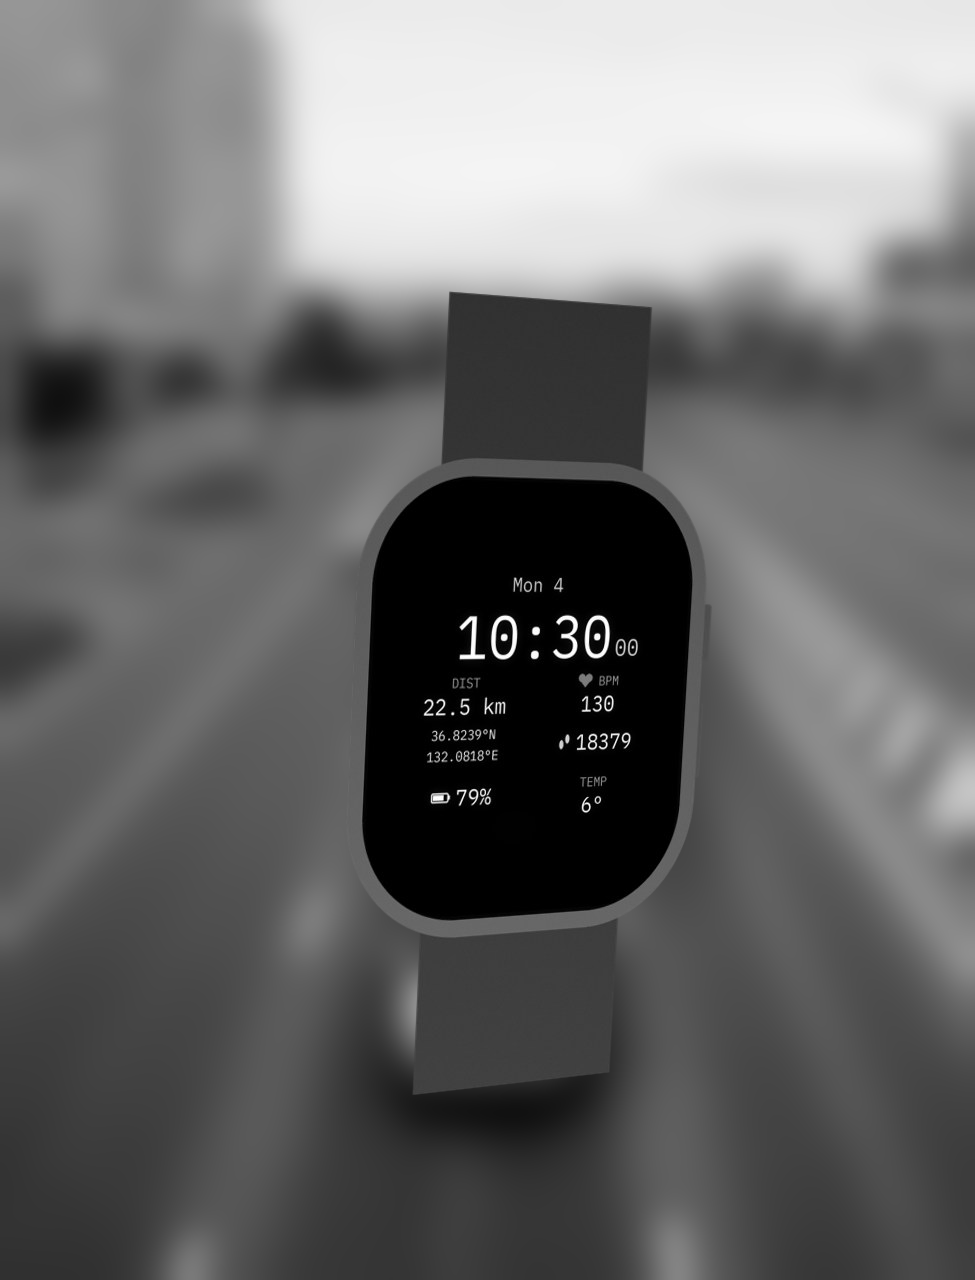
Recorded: 10,30,00
